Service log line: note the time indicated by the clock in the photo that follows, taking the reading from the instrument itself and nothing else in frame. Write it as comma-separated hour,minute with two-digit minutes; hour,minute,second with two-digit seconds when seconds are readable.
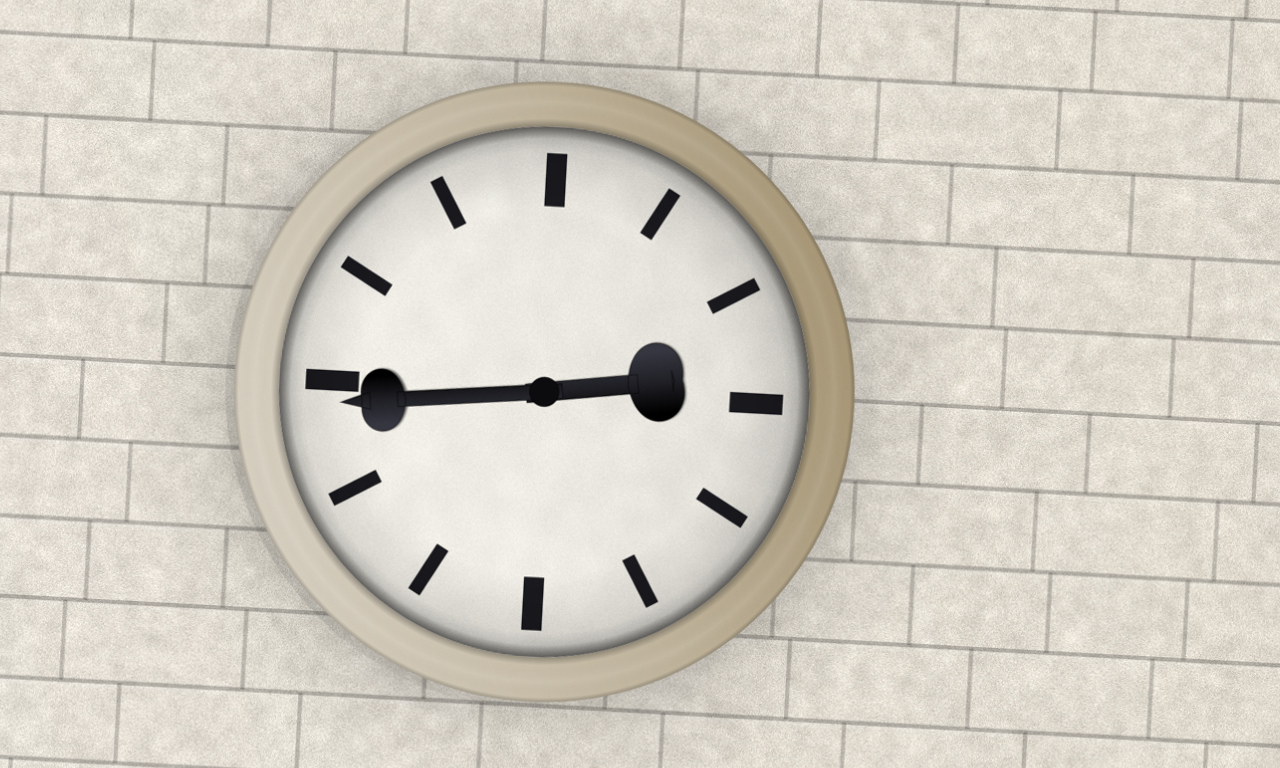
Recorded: 2,44
